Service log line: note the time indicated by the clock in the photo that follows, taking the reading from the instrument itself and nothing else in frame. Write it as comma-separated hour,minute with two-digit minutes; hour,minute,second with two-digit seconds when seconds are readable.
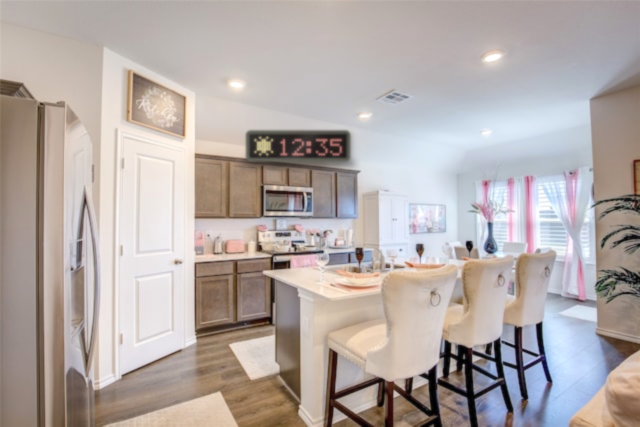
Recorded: 12,35
